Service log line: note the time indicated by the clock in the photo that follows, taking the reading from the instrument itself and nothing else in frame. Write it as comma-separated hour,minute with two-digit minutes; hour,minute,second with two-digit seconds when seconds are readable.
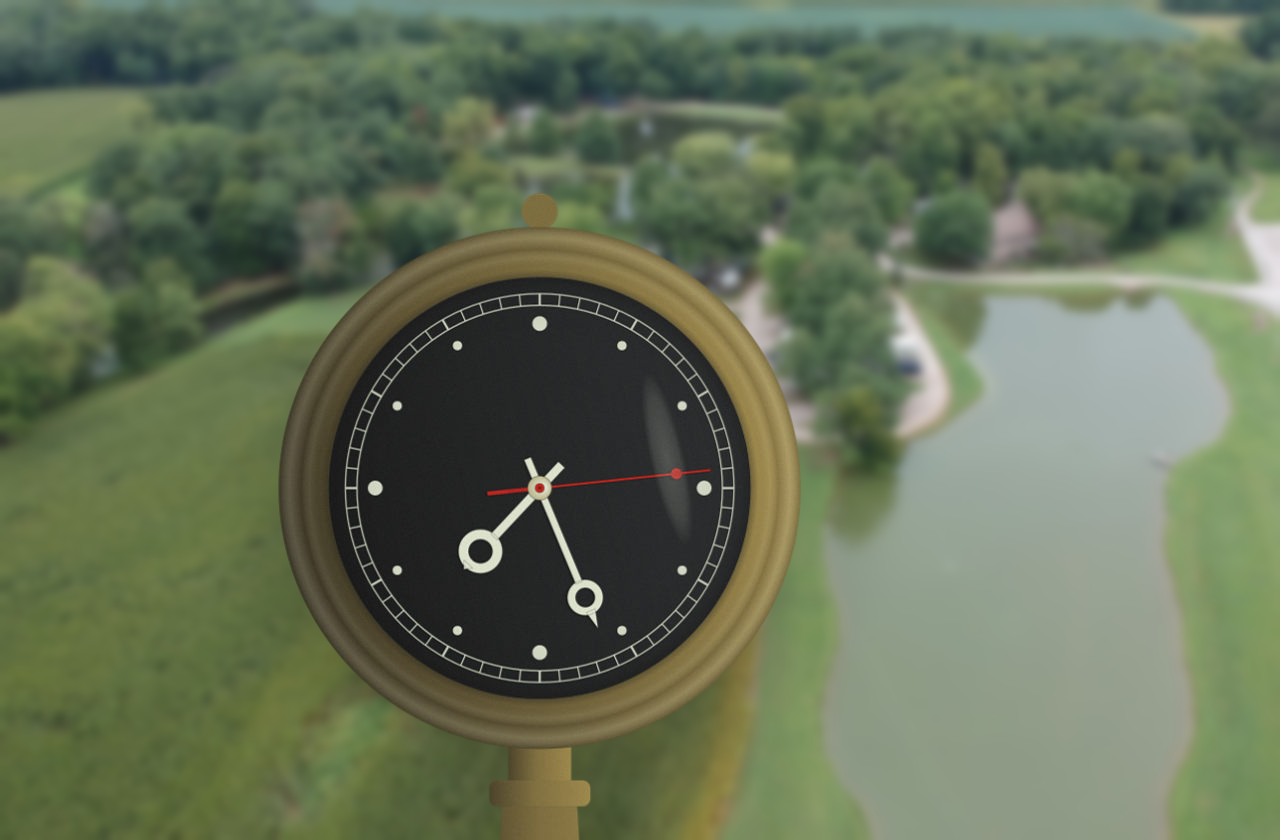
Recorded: 7,26,14
